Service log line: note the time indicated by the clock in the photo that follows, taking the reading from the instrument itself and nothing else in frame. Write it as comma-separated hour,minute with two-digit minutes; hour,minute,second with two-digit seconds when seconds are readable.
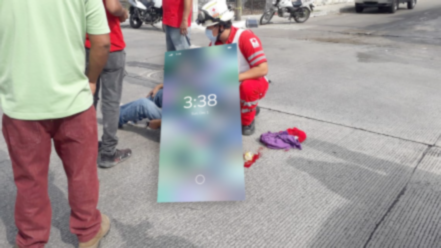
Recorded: 3,38
